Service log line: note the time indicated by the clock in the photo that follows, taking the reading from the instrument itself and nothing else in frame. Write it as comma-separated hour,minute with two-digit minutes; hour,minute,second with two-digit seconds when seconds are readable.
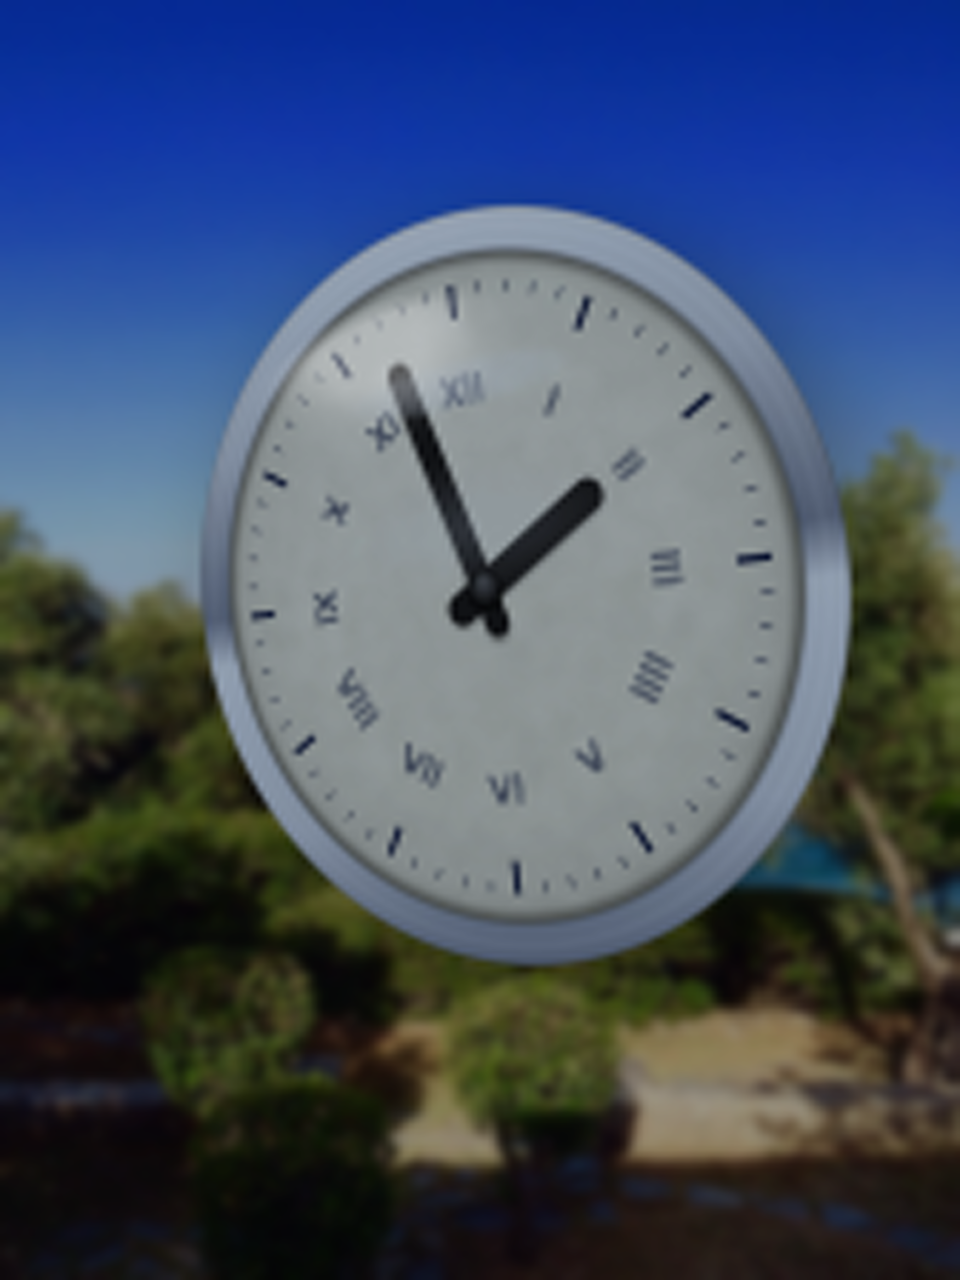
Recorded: 1,57
